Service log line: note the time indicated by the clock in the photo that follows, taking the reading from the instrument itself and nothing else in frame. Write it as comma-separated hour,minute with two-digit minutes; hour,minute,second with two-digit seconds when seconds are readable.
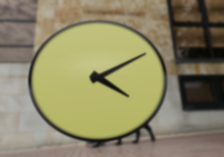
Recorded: 4,10
